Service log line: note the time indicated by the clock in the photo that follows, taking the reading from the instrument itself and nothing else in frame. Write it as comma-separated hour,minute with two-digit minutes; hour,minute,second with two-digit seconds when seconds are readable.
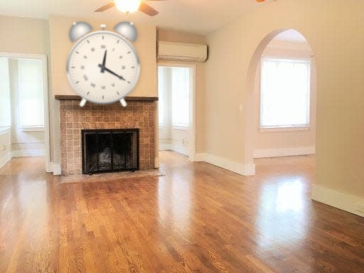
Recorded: 12,20
